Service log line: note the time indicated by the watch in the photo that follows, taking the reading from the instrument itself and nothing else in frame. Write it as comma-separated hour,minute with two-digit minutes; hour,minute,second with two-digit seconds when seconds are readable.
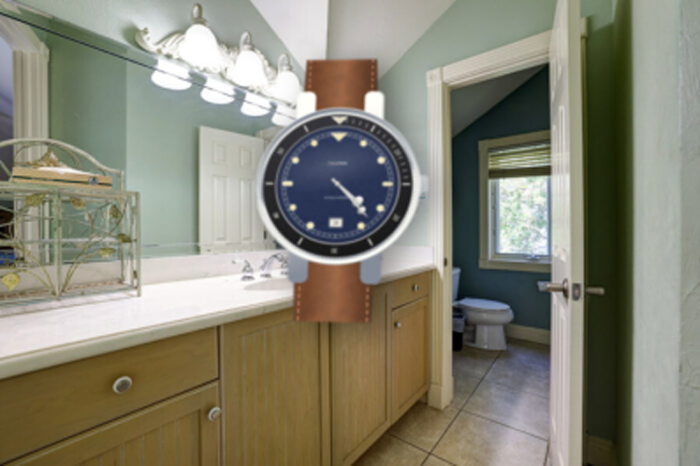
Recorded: 4,23
